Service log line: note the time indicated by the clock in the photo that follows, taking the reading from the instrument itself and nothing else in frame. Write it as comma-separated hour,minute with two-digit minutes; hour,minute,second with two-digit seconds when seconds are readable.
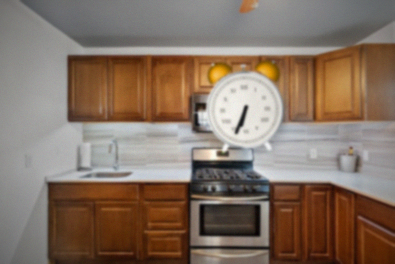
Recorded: 6,34
